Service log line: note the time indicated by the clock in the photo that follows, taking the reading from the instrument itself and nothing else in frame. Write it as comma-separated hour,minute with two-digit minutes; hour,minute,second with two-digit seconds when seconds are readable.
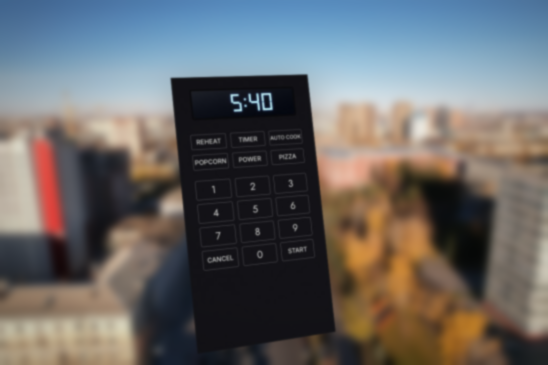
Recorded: 5,40
